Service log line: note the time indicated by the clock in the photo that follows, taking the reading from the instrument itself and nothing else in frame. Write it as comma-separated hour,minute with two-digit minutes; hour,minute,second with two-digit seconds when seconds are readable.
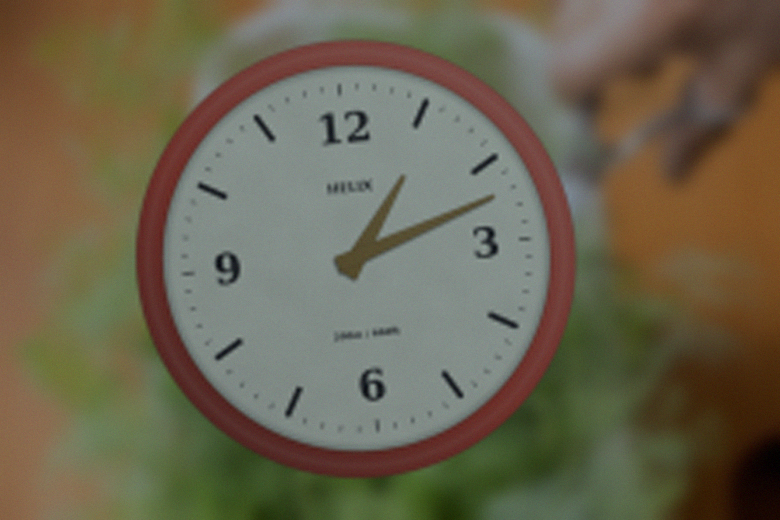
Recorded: 1,12
